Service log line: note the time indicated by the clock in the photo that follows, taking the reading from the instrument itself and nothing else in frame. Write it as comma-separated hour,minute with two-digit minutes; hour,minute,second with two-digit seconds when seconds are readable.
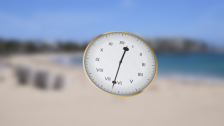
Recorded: 12,32
